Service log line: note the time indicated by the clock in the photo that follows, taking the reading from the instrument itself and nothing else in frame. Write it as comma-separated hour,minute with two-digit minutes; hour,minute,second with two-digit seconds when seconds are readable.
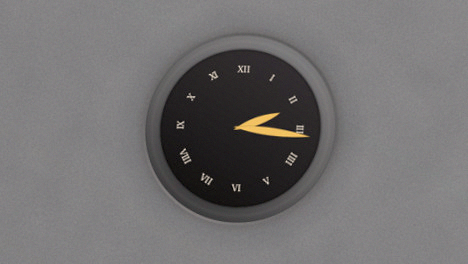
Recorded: 2,16
